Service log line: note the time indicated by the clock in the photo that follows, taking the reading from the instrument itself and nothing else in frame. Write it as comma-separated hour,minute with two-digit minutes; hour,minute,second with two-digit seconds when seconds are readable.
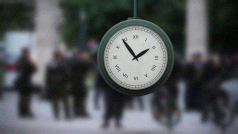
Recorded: 1,54
